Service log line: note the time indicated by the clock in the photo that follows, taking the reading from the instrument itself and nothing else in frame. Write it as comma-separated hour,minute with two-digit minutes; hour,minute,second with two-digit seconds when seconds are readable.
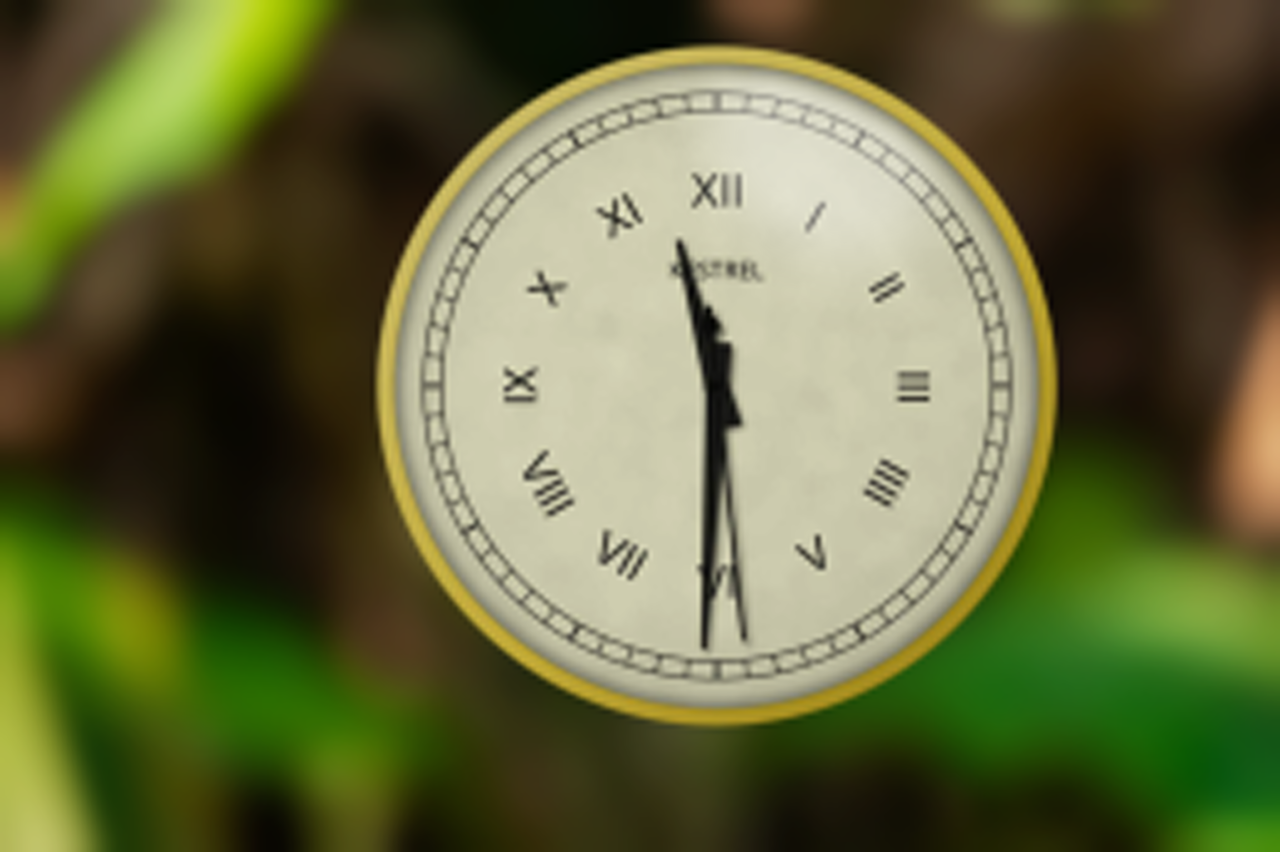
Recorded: 11,30,29
